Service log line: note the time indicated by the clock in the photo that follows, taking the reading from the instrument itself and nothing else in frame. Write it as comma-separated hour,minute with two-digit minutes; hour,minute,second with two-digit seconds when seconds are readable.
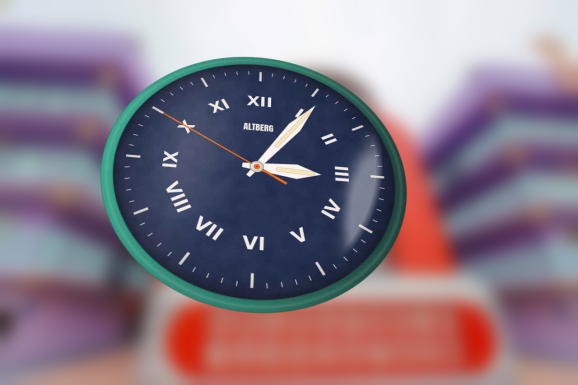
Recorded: 3,05,50
